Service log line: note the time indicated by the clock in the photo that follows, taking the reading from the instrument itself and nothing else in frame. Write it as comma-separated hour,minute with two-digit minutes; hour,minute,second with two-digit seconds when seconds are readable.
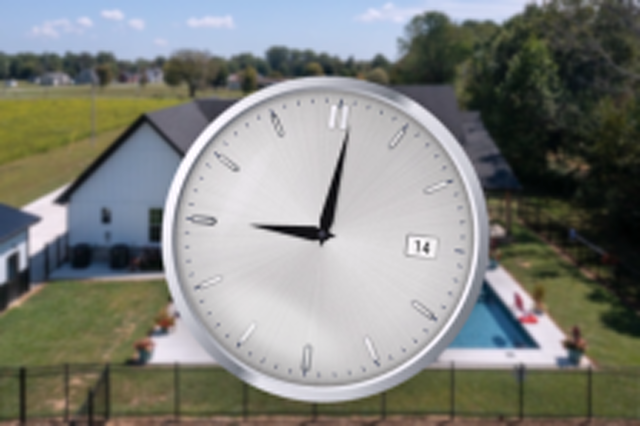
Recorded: 9,01
